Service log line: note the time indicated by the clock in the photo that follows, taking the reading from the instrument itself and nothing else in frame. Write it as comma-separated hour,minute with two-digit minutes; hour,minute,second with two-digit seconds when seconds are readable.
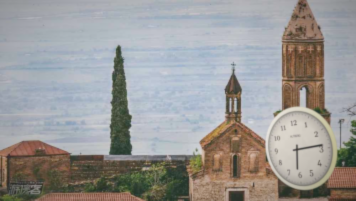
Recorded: 6,14
